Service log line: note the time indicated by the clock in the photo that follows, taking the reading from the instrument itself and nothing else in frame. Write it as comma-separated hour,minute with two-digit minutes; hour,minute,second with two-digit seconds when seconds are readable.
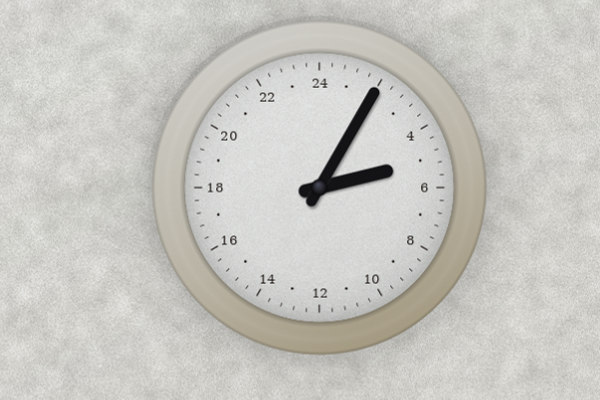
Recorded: 5,05
